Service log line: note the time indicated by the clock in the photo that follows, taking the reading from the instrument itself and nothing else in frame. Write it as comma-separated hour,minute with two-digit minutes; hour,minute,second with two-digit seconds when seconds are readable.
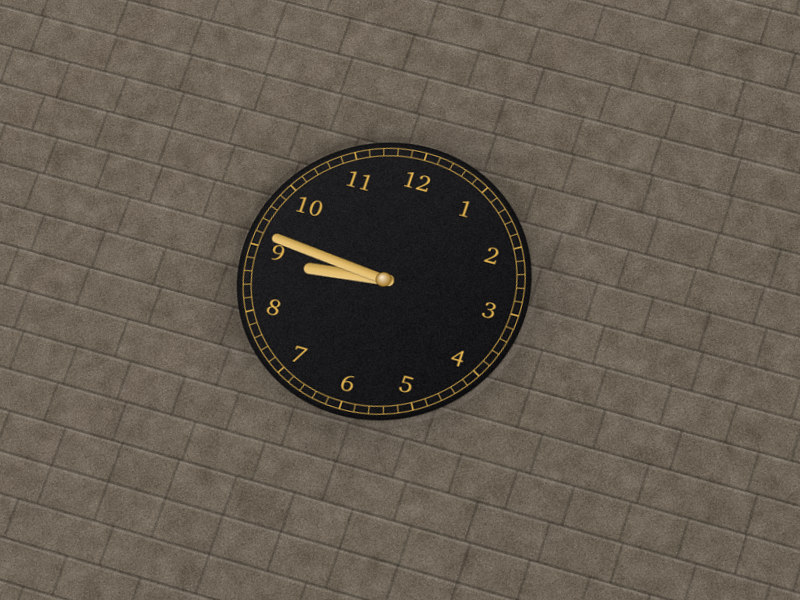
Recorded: 8,46
